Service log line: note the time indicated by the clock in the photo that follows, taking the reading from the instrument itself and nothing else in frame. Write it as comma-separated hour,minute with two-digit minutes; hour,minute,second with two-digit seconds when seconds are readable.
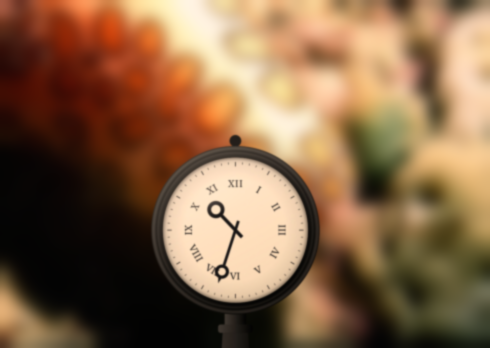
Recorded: 10,33
